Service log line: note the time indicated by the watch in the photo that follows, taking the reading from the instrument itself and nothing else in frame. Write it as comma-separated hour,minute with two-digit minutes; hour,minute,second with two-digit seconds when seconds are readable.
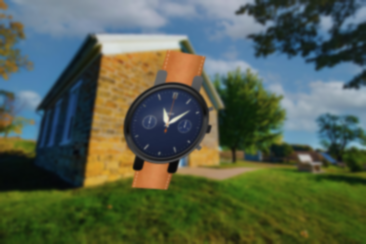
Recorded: 11,08
